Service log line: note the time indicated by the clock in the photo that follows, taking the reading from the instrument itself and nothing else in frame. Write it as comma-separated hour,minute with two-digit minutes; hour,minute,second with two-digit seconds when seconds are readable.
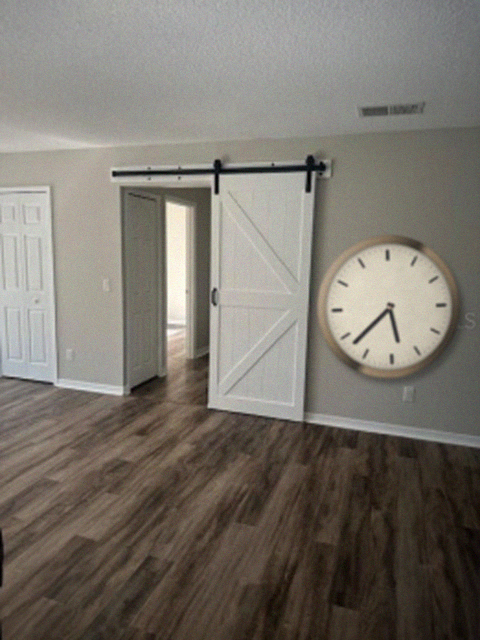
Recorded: 5,38
